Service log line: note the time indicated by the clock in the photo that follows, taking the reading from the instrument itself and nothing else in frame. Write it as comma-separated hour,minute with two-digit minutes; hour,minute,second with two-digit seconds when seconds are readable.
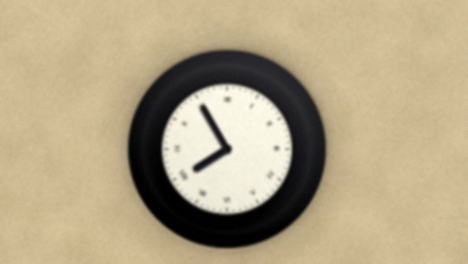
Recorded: 7,55
